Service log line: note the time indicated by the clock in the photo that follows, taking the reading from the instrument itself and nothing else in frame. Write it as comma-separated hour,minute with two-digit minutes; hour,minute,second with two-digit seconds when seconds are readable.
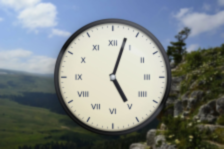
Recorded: 5,03
